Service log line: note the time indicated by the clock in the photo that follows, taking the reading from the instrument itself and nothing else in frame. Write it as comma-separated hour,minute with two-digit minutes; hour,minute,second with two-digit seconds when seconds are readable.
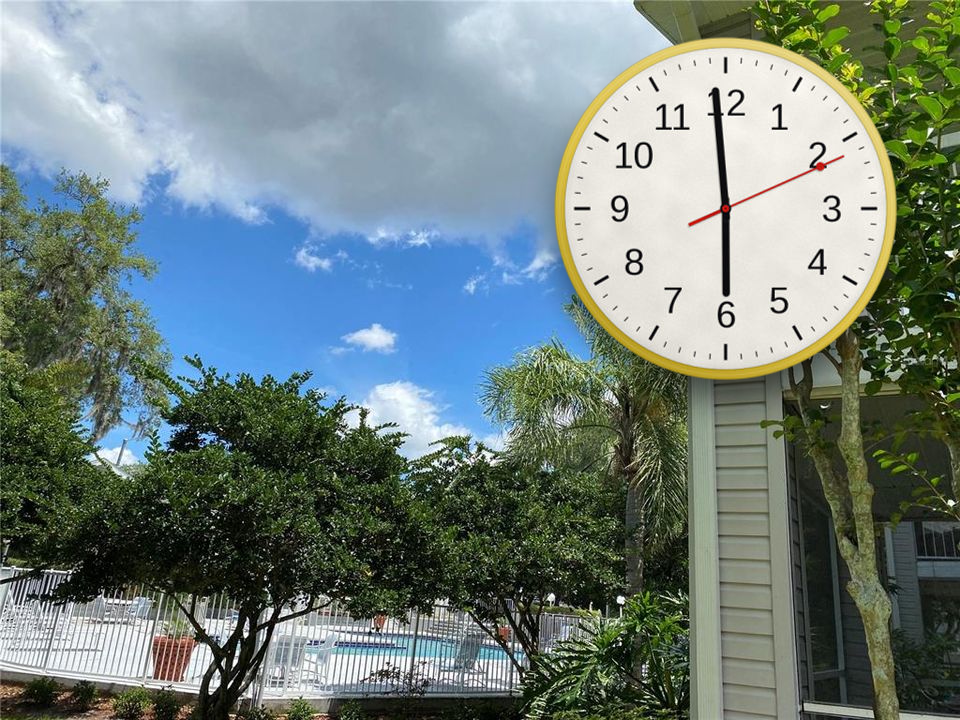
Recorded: 5,59,11
